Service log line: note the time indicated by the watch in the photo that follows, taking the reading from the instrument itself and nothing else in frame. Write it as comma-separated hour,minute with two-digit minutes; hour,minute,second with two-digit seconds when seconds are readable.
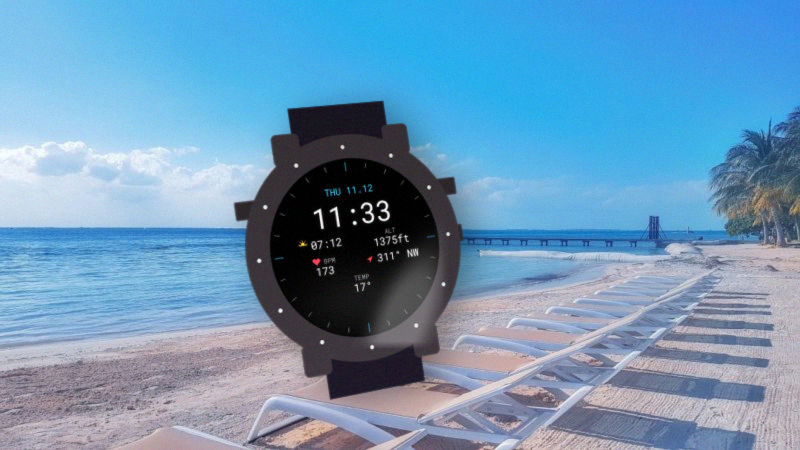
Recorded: 11,33
